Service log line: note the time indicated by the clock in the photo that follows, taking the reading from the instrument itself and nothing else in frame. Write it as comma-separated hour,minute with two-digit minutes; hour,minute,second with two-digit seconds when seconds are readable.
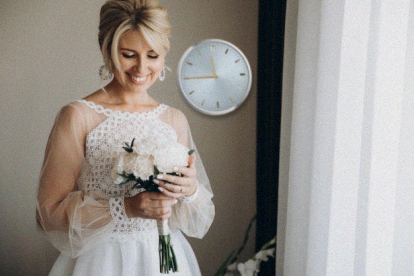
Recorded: 11,45
